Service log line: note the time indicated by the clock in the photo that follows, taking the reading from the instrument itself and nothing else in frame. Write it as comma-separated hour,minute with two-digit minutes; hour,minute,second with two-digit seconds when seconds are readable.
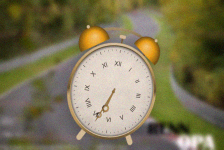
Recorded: 6,34
